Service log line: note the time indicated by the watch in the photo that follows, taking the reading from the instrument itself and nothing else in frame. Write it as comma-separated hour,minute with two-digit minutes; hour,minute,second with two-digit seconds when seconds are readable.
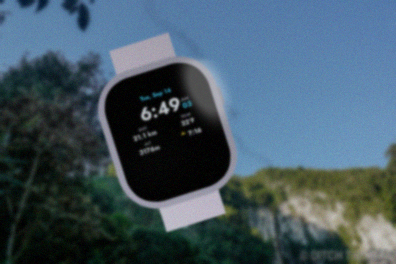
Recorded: 6,49
